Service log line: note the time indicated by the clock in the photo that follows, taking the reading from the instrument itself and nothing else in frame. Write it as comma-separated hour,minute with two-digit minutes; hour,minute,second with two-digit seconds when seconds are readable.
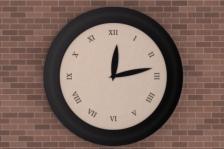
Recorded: 12,13
